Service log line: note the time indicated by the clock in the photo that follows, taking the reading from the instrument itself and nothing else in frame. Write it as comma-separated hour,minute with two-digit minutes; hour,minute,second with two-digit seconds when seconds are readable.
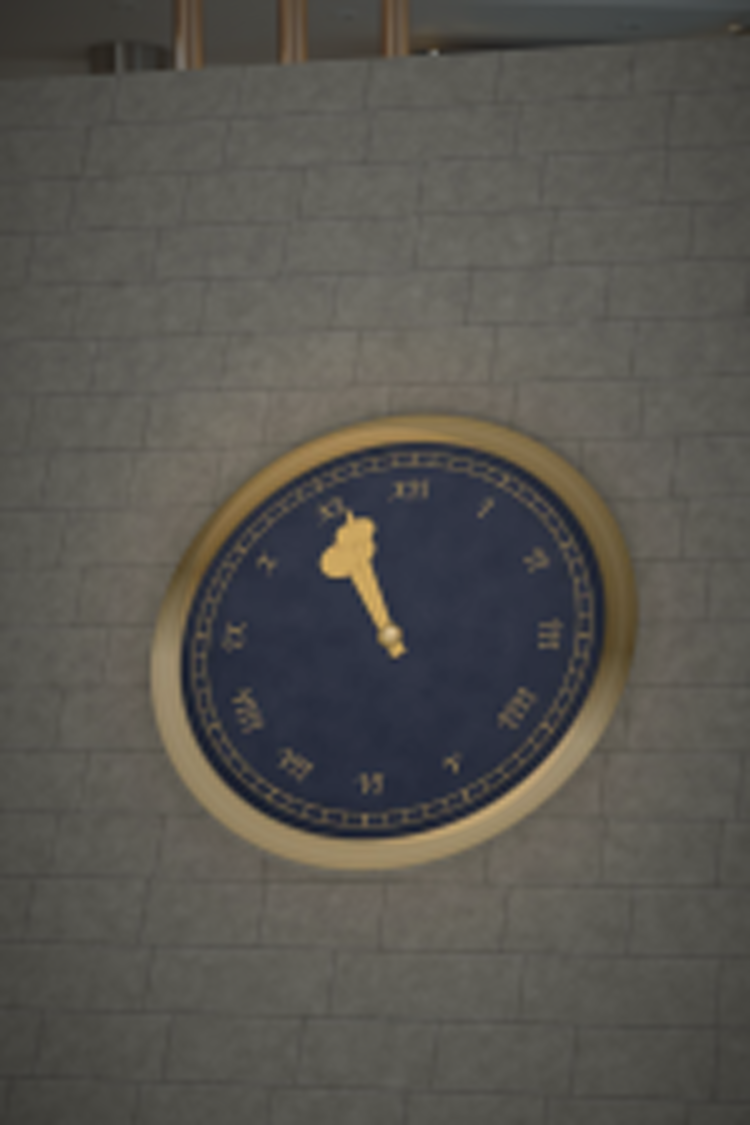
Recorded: 10,56
